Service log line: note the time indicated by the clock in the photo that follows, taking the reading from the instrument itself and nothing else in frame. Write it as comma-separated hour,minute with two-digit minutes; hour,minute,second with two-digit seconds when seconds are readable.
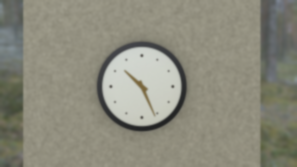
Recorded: 10,26
